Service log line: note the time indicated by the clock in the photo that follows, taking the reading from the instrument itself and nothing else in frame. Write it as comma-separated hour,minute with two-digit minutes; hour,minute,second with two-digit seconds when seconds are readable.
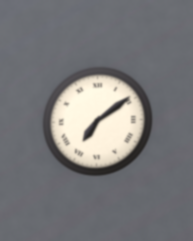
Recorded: 7,09
